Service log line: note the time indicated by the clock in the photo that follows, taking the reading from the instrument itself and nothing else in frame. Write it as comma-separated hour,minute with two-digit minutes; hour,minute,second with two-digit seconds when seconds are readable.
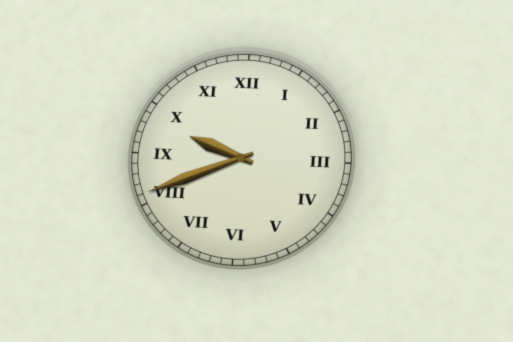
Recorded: 9,41
